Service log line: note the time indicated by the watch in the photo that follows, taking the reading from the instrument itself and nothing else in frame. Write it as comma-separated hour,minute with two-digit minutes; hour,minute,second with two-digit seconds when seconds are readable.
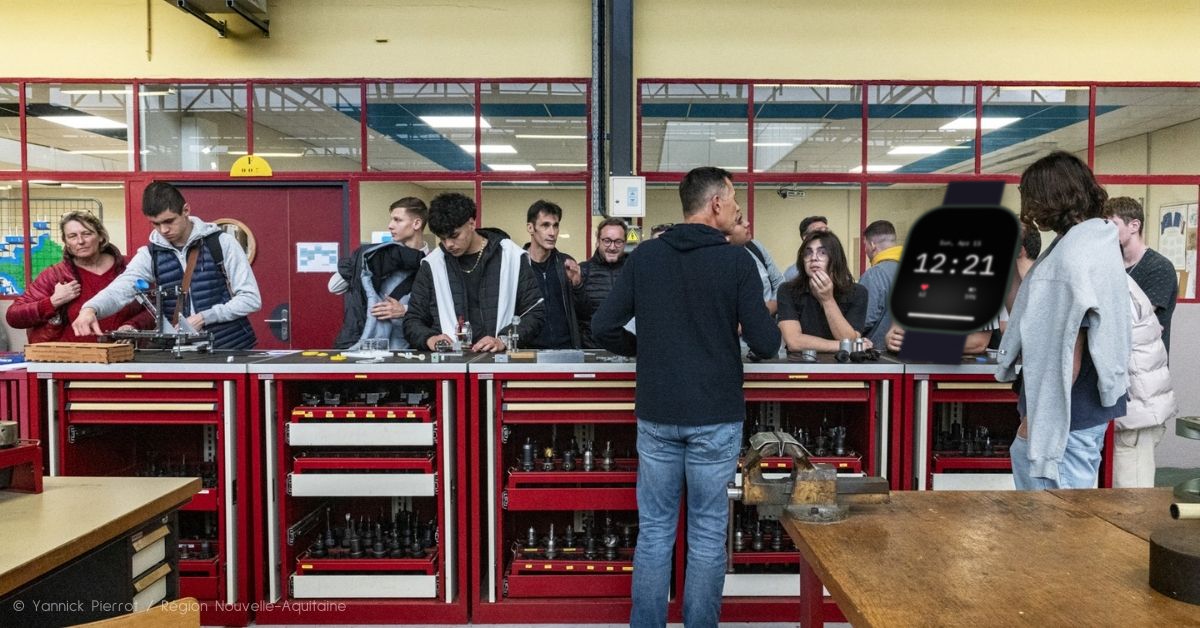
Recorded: 12,21
